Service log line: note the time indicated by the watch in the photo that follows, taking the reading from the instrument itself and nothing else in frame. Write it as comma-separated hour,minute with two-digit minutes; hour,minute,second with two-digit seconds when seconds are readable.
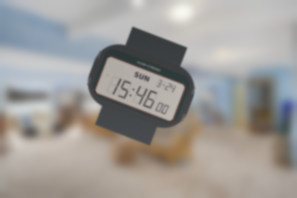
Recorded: 15,46
